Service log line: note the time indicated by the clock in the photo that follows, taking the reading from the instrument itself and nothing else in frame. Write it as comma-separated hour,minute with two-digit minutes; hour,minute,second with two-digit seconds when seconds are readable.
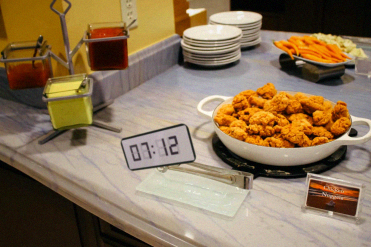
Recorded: 7,12
